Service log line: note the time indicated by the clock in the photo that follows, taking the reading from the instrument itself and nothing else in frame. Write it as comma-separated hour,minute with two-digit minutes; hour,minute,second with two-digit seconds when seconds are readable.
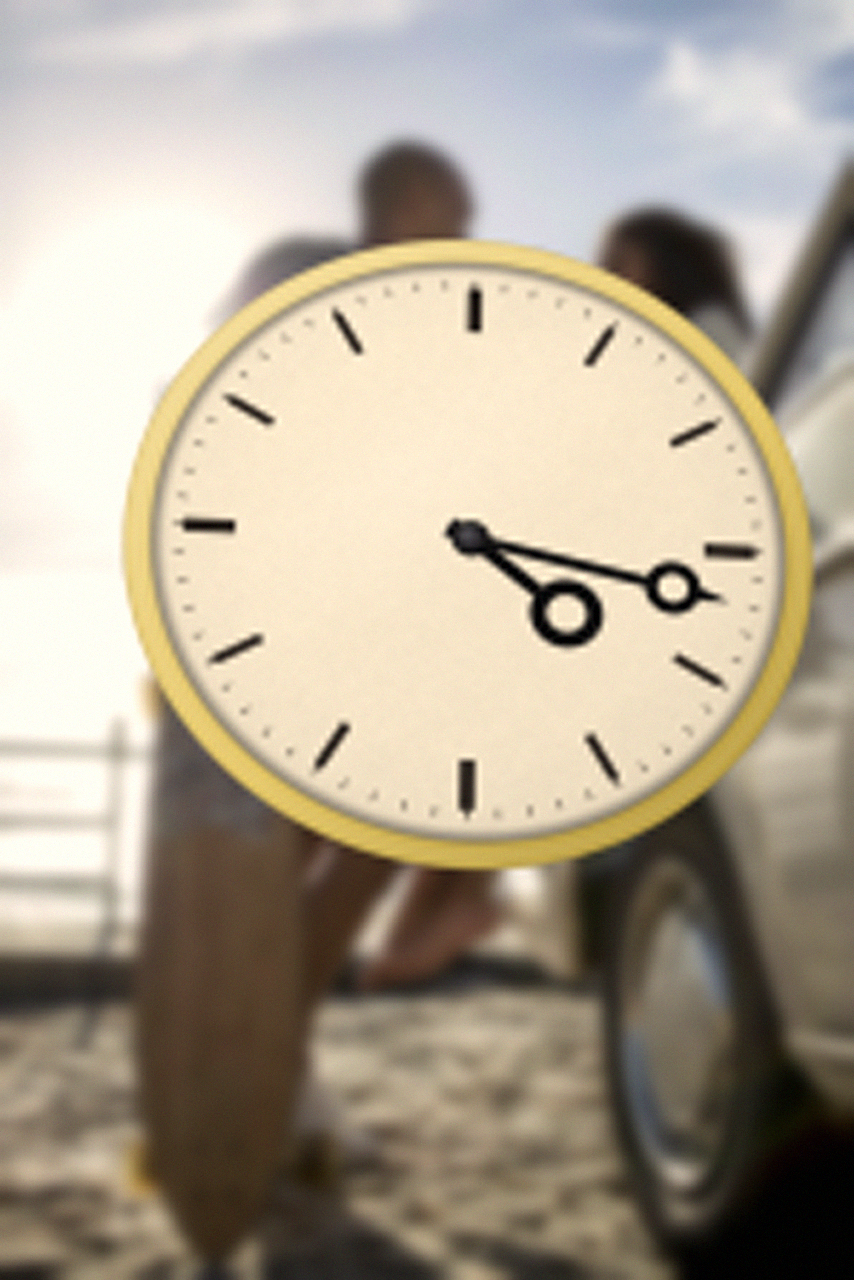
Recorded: 4,17
